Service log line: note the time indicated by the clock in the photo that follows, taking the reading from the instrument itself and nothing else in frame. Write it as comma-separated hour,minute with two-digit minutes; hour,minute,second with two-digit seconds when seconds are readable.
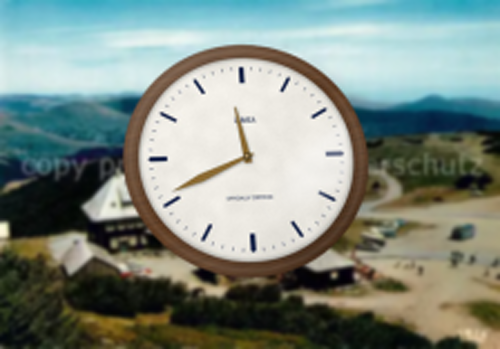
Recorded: 11,41
